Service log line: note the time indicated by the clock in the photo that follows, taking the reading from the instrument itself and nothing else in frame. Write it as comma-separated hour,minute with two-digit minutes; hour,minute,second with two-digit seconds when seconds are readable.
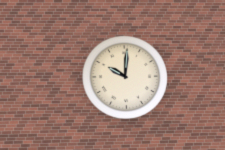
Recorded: 10,01
